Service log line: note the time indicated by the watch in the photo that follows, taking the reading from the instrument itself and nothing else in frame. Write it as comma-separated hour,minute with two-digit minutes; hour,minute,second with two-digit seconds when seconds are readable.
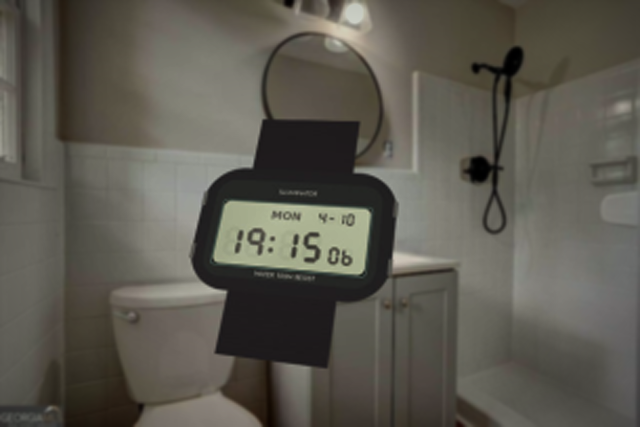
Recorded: 19,15,06
